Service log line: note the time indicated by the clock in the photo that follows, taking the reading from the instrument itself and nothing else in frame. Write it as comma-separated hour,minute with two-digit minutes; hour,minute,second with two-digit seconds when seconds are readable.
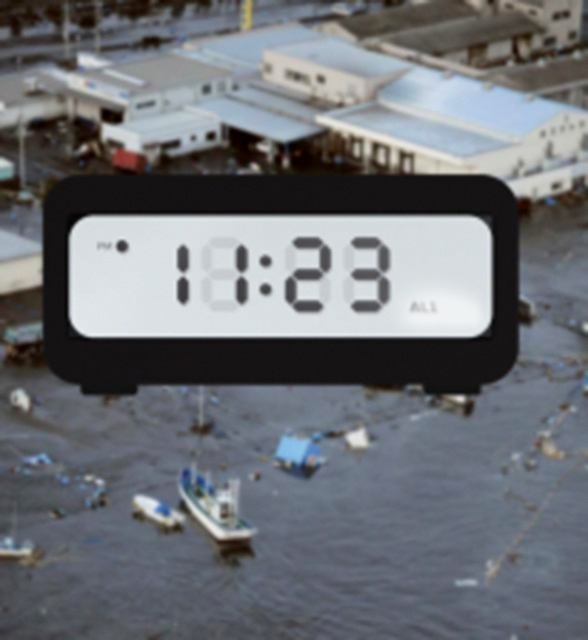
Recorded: 11,23
